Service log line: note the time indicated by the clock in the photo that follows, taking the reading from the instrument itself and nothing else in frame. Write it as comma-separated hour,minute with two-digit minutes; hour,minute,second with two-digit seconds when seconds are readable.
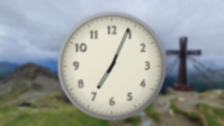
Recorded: 7,04
